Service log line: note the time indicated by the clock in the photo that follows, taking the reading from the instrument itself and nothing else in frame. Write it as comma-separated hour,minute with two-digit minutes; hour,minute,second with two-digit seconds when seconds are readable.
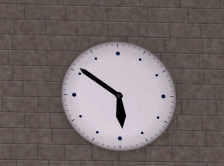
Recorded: 5,51
